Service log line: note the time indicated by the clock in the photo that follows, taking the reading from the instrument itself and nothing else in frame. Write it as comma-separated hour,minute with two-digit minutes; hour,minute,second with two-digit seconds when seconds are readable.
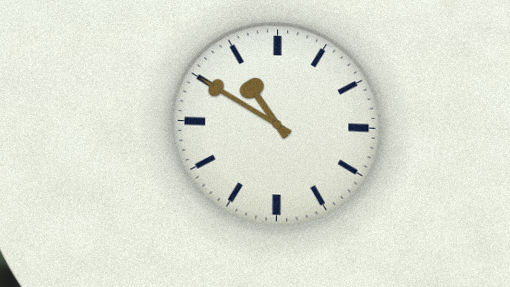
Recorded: 10,50
